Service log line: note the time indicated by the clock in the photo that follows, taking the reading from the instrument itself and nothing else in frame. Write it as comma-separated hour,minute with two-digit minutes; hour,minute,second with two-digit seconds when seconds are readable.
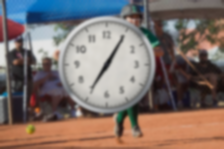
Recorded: 7,05
